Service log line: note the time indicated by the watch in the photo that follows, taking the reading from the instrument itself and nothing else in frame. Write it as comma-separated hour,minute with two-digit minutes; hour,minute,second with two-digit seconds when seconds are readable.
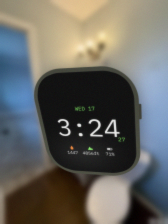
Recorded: 3,24
